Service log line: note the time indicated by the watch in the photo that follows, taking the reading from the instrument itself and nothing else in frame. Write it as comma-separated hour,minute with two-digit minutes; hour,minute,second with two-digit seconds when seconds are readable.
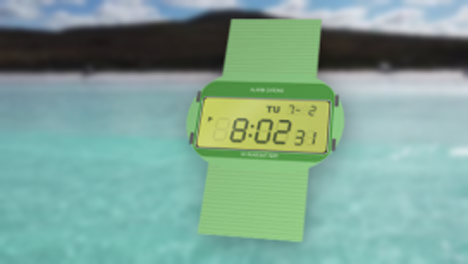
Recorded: 8,02,31
